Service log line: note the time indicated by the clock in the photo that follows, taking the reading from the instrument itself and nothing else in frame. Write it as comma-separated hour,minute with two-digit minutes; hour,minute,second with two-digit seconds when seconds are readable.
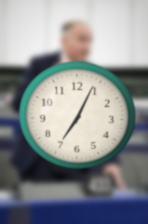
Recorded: 7,04
